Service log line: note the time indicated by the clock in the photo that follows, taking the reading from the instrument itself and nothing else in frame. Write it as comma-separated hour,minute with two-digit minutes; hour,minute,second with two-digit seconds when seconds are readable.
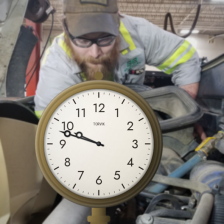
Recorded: 9,48
